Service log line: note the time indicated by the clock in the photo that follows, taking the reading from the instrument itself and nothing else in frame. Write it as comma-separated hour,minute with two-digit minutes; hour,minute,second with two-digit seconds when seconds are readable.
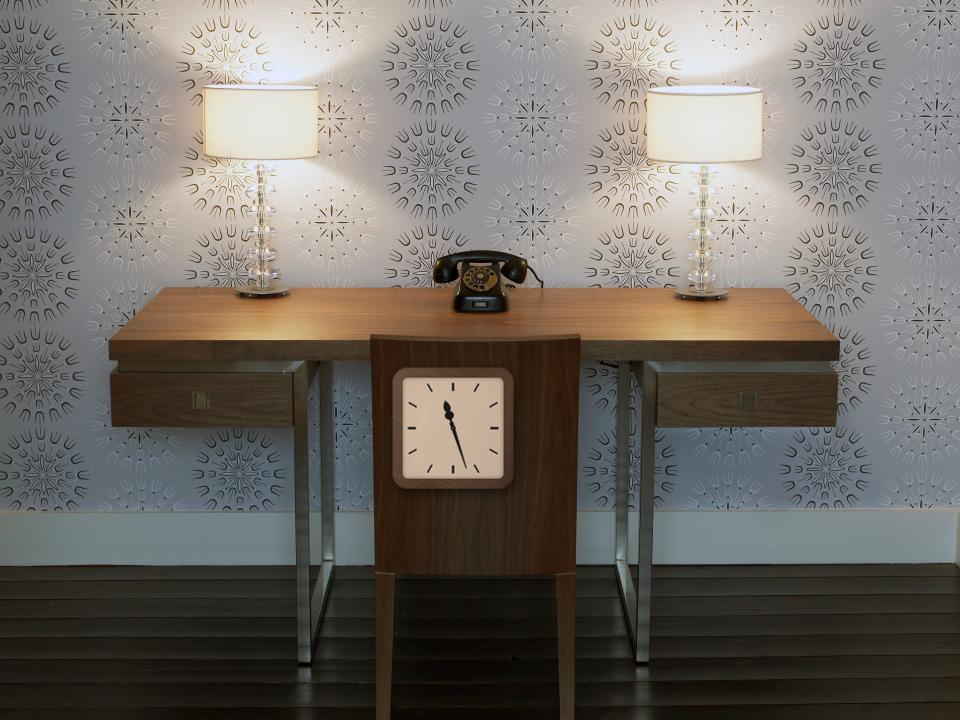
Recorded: 11,27
